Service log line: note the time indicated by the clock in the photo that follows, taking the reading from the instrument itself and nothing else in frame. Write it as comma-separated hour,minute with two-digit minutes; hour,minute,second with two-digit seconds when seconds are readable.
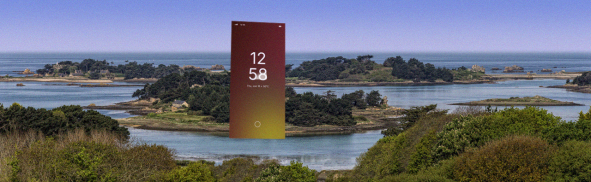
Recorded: 12,58
